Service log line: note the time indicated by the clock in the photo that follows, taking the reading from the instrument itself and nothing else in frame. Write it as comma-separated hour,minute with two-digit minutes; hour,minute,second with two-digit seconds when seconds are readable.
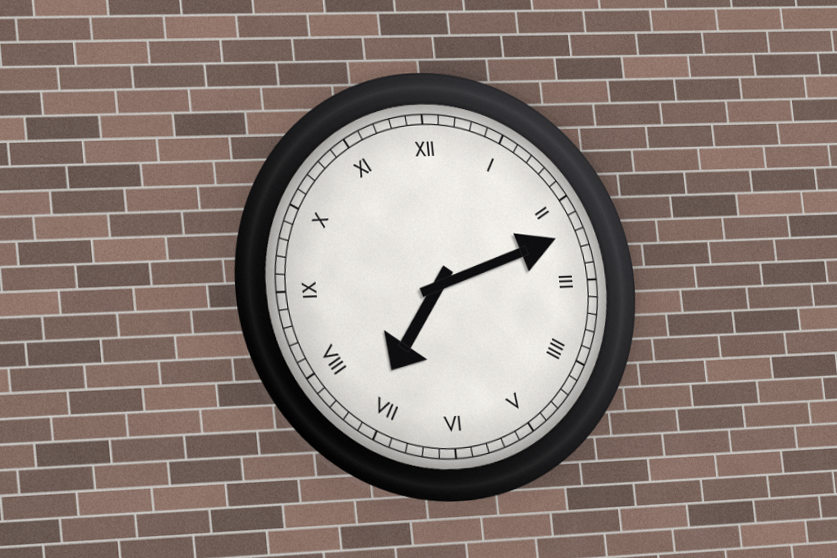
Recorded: 7,12
